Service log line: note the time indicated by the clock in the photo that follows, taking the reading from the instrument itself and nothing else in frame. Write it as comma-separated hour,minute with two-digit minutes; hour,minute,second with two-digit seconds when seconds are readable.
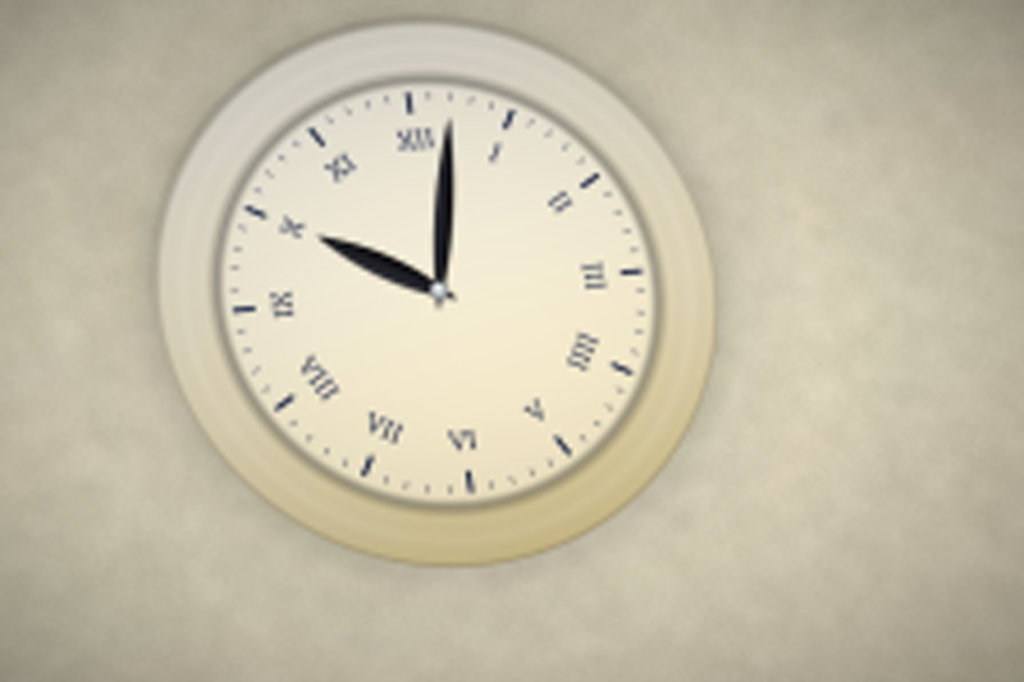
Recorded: 10,02
